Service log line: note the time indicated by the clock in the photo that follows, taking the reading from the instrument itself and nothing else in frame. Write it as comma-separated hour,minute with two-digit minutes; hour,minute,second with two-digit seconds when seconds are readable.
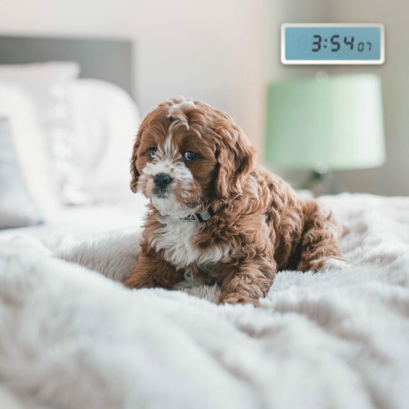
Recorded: 3,54,07
